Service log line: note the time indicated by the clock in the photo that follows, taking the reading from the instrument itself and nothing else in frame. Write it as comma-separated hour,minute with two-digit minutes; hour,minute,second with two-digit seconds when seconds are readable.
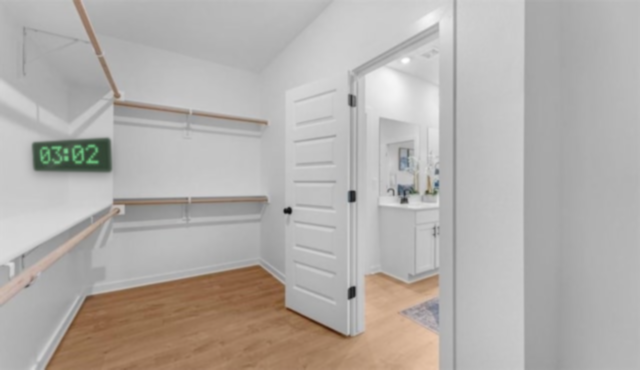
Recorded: 3,02
